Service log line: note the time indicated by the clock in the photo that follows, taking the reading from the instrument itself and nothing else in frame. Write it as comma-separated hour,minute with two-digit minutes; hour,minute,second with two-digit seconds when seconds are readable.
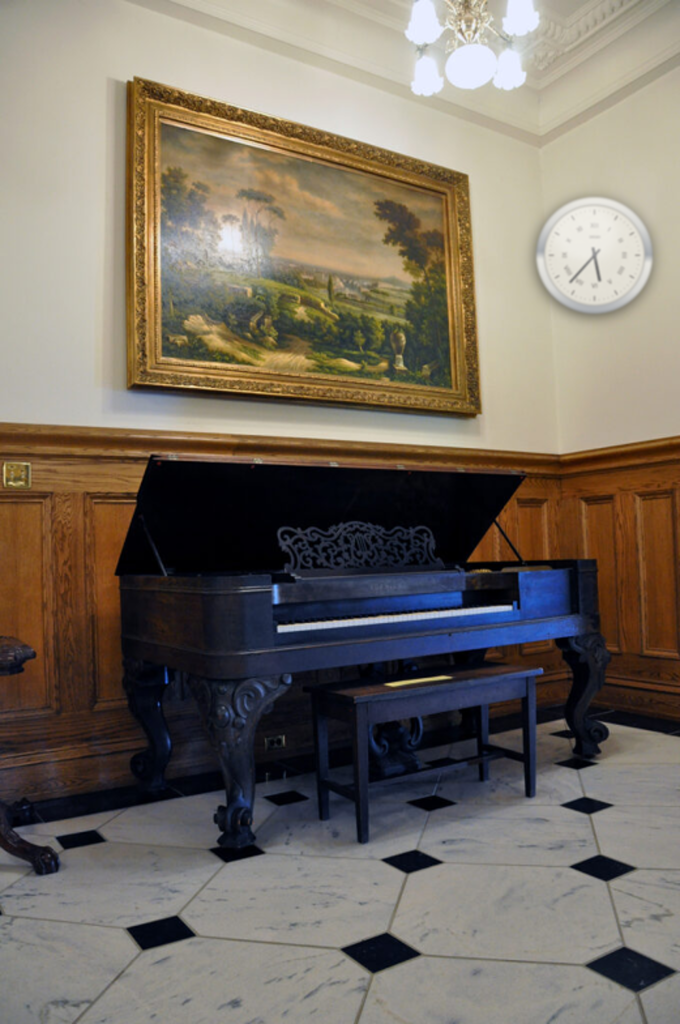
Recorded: 5,37
